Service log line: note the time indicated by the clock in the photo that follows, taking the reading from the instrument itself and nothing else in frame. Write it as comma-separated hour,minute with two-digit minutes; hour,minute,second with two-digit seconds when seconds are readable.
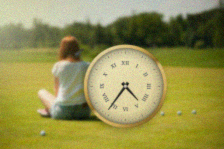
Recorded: 4,36
